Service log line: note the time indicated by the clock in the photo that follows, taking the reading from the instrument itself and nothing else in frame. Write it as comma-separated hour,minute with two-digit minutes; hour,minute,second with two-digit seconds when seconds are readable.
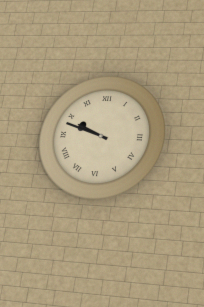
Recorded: 9,48
